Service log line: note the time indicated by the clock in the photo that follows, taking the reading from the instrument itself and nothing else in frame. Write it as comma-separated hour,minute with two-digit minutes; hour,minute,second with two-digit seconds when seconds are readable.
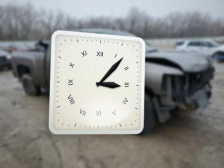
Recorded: 3,07
